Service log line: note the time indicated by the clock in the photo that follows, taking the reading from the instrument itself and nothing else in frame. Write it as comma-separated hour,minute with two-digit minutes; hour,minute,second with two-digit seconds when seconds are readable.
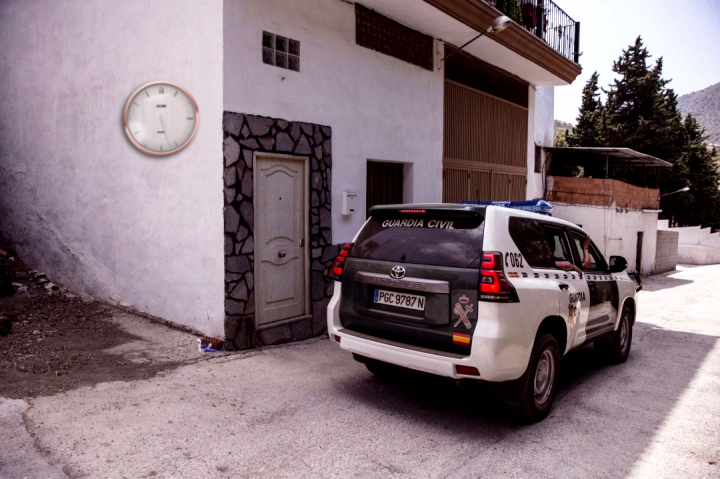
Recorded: 5,27
